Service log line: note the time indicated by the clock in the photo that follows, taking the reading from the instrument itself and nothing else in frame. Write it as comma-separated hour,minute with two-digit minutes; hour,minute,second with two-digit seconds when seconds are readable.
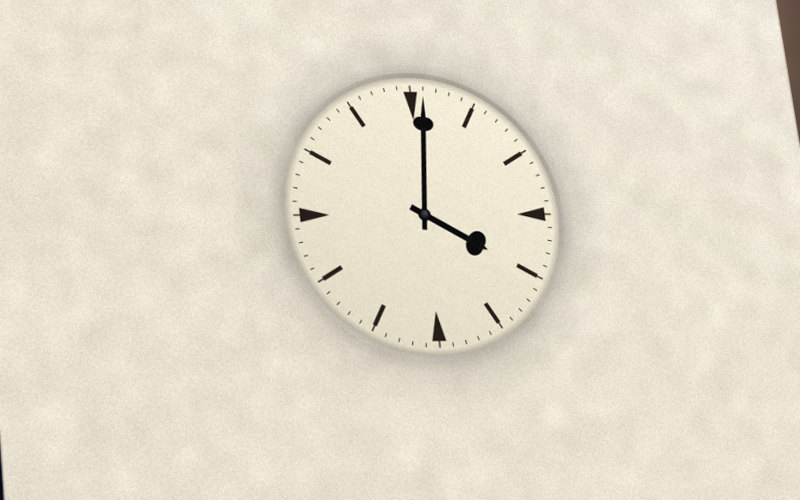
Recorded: 4,01
